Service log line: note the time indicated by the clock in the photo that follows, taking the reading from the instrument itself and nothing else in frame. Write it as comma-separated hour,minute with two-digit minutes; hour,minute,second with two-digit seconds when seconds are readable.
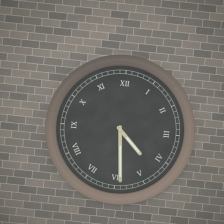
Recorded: 4,29
